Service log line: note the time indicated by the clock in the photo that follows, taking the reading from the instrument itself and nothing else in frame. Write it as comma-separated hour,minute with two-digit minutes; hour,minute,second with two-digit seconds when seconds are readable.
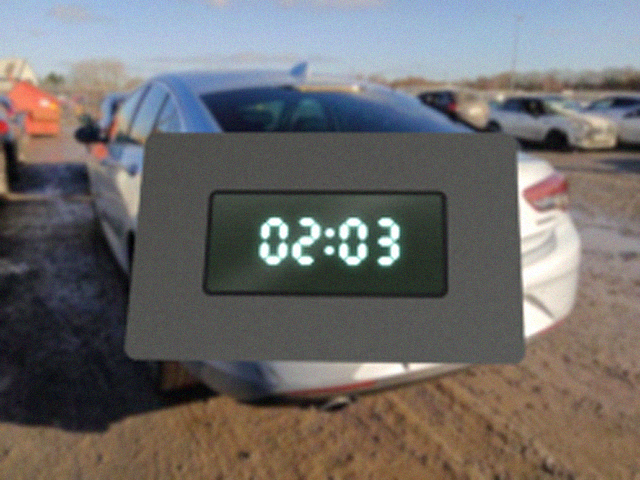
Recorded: 2,03
